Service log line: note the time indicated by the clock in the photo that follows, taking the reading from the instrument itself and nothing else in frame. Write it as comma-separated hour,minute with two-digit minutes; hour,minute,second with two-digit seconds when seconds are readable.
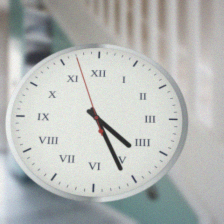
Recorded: 4,25,57
